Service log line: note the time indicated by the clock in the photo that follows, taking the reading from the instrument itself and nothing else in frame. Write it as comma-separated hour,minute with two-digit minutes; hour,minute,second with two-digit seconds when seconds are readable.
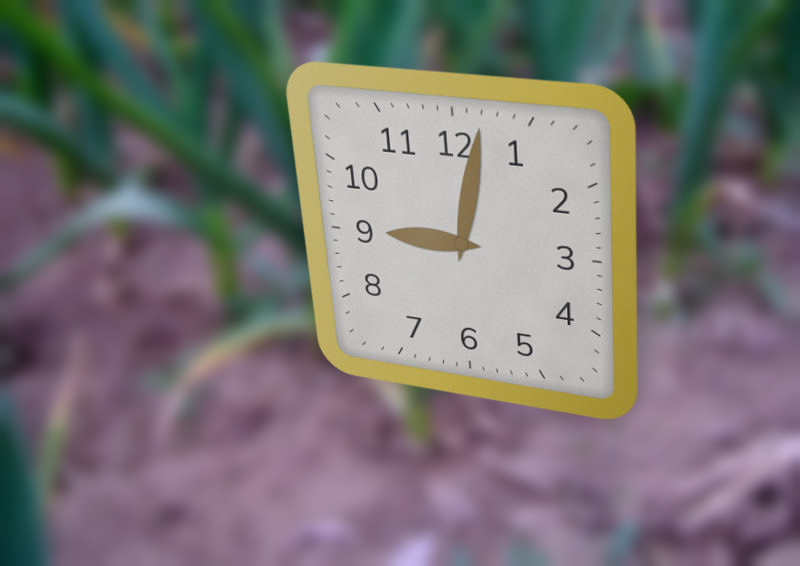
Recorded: 9,02
